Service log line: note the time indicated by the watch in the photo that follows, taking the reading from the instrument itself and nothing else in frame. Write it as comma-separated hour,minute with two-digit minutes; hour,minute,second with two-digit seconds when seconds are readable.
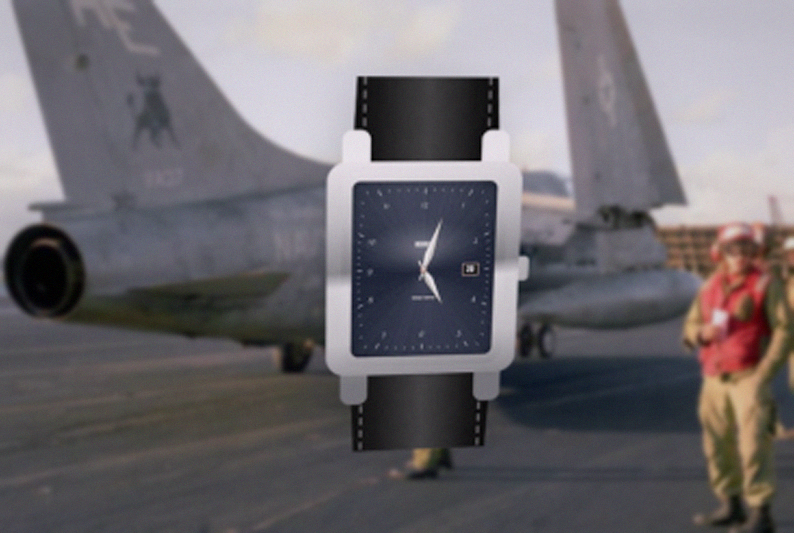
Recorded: 5,03
